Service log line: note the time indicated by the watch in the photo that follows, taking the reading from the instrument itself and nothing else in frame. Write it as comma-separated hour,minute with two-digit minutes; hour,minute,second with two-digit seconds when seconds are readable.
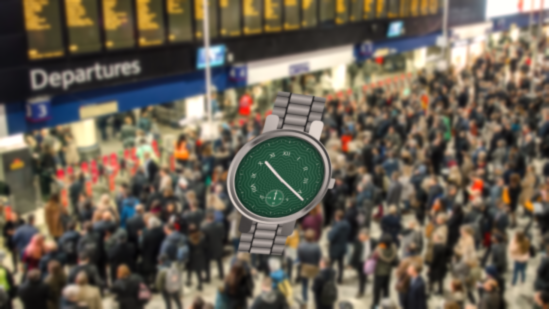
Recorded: 10,21
